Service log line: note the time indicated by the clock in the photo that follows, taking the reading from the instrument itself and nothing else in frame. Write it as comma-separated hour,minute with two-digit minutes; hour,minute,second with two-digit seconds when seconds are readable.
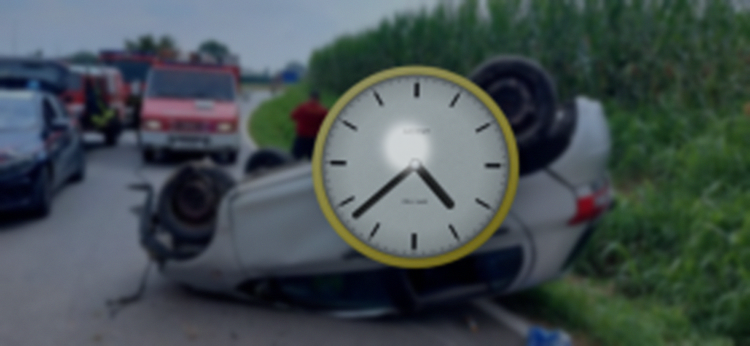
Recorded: 4,38
